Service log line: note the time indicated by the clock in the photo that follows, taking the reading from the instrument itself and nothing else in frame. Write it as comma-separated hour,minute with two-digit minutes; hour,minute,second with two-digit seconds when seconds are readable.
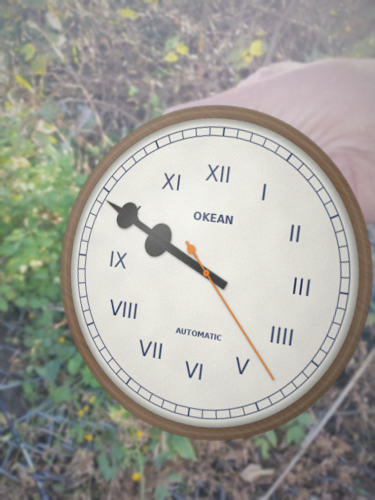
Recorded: 9,49,23
